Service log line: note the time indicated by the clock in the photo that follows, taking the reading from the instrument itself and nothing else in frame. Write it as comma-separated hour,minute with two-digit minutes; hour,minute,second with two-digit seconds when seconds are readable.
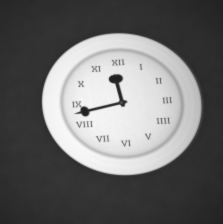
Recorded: 11,43
